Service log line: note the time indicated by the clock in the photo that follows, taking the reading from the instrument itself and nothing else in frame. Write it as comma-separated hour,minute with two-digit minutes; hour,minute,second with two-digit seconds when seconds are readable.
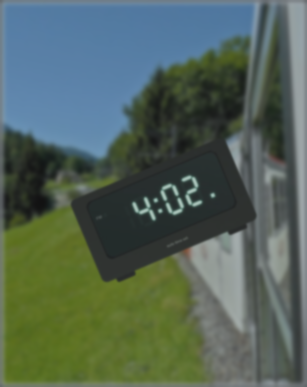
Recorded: 4,02
